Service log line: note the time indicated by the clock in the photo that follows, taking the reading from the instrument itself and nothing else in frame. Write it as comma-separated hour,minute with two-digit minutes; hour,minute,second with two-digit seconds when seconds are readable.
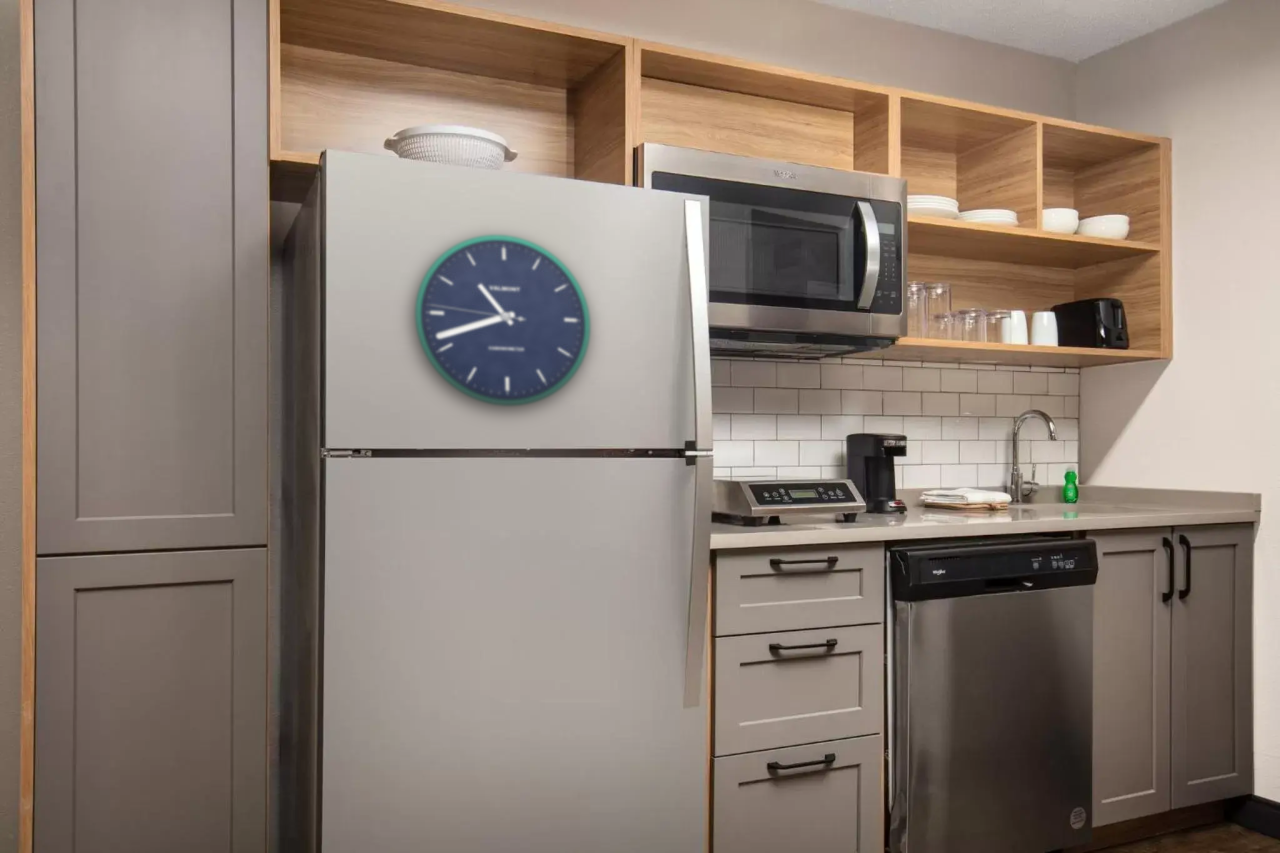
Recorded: 10,41,46
